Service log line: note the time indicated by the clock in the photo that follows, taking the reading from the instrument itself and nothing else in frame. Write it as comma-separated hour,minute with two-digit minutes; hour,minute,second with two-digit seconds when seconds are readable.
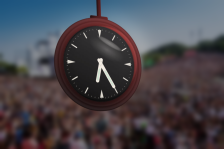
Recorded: 6,25
